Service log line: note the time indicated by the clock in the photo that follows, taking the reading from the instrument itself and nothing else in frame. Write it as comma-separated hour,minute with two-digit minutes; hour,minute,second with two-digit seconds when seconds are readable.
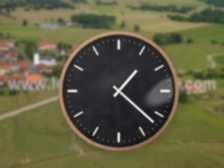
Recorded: 1,22
